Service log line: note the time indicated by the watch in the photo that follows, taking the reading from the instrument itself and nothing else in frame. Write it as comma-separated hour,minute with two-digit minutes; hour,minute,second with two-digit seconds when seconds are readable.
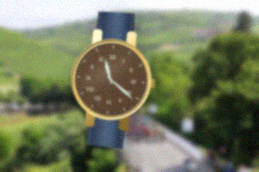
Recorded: 11,21
